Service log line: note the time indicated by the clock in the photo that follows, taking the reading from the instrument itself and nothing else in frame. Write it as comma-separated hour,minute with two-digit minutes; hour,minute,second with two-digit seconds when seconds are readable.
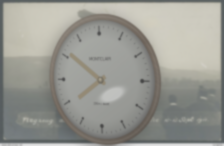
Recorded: 7,51
